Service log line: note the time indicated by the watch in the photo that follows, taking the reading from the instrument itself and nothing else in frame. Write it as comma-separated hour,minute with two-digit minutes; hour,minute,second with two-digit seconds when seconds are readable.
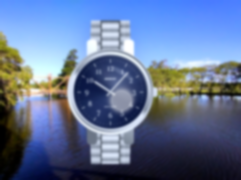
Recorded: 10,07
